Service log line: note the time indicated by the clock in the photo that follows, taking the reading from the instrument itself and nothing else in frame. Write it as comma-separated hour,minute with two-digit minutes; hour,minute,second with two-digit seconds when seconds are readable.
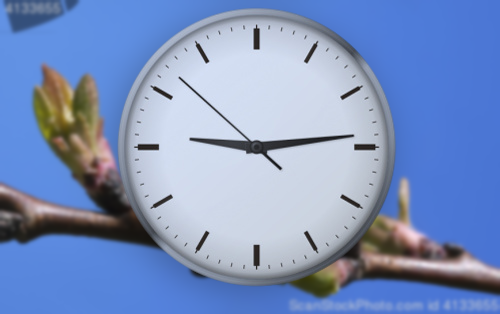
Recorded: 9,13,52
